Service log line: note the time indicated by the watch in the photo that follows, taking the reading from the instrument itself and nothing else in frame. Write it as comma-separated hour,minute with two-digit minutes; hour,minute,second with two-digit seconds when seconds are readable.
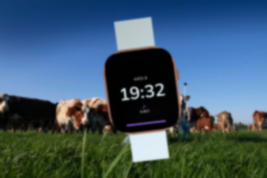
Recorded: 19,32
